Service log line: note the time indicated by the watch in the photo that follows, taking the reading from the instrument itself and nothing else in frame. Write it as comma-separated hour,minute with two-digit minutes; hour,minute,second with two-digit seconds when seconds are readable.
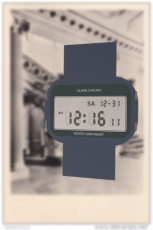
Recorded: 12,16,11
